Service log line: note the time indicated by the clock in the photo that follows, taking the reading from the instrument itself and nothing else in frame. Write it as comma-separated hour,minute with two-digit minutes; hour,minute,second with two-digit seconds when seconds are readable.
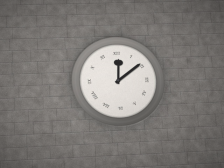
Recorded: 12,09
